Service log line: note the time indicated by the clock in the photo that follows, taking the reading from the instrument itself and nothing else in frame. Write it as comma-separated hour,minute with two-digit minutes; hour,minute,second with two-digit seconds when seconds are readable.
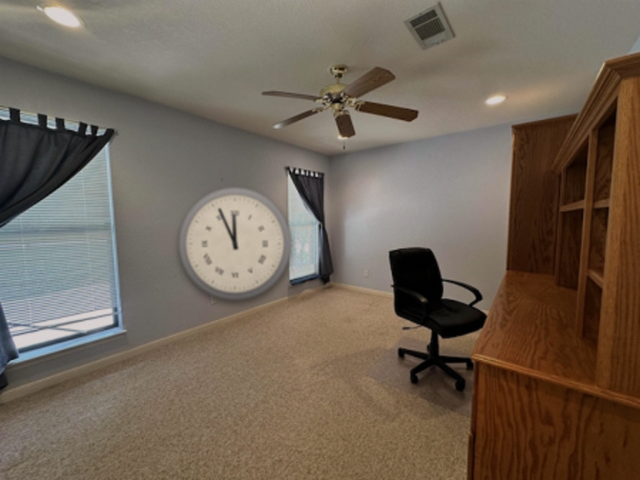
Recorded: 11,56
